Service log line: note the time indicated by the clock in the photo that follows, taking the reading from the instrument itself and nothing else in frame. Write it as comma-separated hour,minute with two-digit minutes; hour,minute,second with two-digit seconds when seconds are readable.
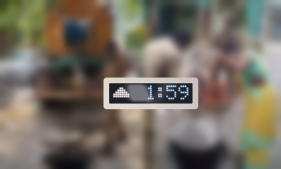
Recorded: 1,59
